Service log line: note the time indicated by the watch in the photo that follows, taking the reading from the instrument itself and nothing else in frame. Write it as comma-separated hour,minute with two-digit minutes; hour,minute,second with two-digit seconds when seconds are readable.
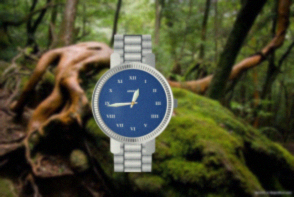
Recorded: 12,44
